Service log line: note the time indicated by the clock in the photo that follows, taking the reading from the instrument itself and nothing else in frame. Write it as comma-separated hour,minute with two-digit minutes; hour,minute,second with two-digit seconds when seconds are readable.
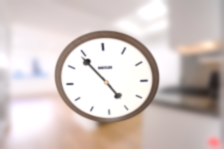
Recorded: 4,54
